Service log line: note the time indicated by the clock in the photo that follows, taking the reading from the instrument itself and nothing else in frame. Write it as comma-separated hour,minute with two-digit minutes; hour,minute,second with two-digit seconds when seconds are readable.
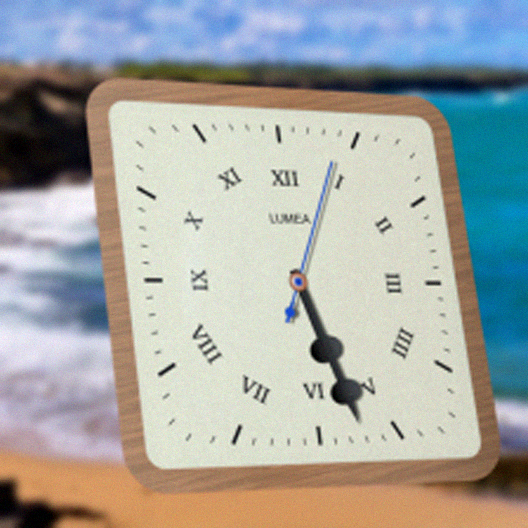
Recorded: 5,27,04
